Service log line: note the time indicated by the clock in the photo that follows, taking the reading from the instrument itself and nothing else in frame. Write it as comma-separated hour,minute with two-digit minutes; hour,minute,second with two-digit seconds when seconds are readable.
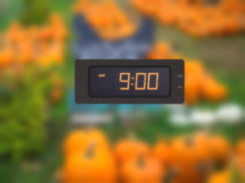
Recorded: 9,00
